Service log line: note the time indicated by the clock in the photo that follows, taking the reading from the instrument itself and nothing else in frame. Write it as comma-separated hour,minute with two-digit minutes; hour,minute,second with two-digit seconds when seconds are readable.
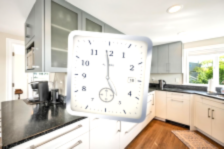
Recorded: 4,59
